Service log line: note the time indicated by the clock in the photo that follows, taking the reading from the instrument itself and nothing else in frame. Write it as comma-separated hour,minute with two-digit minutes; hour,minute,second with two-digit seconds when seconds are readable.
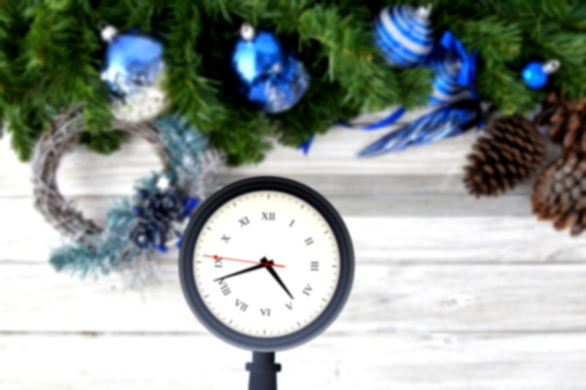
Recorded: 4,41,46
